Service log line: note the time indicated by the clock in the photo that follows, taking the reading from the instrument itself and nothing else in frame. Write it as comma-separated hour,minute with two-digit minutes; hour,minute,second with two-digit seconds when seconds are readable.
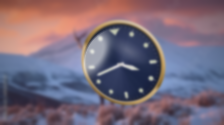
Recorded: 3,42
